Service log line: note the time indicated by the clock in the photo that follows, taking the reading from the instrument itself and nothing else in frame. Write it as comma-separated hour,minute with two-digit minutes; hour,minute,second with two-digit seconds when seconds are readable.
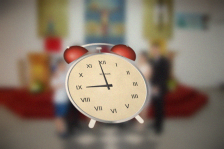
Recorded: 8,59
